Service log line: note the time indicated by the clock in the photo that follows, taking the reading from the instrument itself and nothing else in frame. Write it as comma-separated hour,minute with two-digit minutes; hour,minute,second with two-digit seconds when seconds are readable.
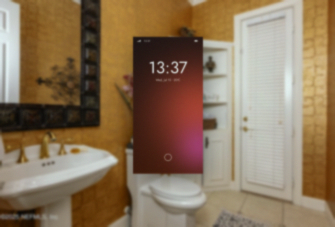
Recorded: 13,37
